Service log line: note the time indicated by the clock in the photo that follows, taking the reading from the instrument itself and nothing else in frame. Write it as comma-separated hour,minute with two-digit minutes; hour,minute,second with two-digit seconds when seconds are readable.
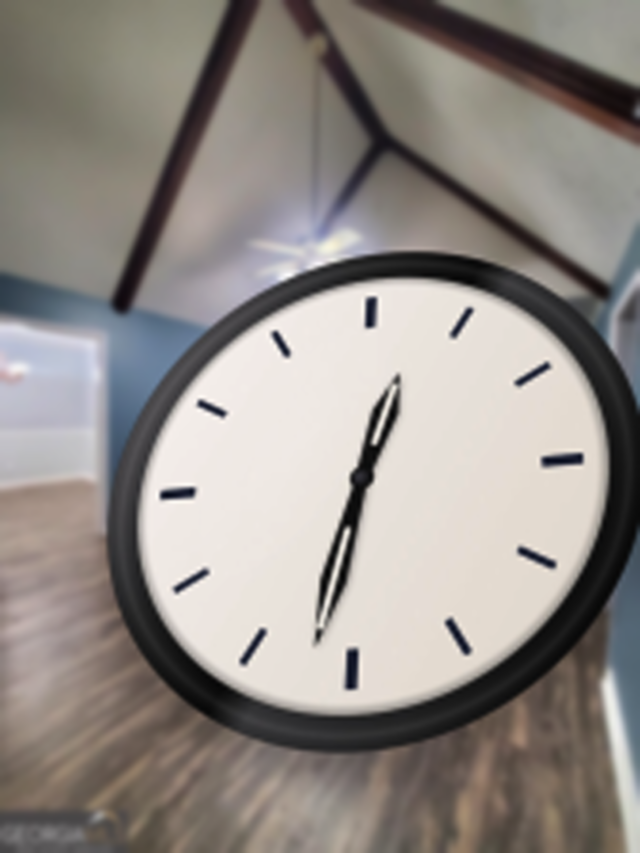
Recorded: 12,32
